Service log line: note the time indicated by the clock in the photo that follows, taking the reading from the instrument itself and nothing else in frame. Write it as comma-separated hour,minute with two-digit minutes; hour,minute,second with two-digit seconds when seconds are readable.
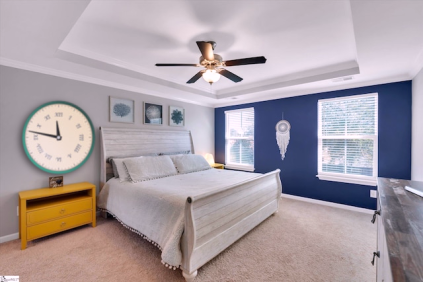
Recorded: 11,47
